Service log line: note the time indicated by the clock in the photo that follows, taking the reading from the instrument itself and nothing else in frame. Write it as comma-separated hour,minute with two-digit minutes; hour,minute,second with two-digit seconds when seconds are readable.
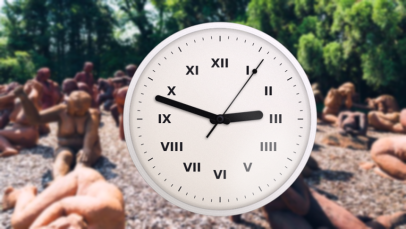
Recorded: 2,48,06
